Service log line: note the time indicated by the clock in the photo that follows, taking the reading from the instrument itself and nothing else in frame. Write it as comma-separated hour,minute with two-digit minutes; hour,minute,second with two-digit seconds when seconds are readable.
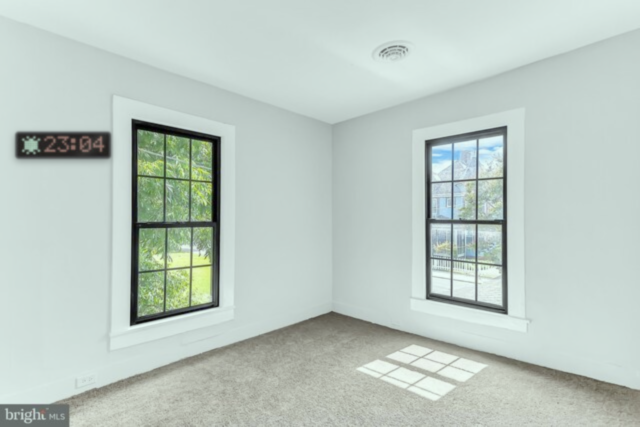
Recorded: 23,04
